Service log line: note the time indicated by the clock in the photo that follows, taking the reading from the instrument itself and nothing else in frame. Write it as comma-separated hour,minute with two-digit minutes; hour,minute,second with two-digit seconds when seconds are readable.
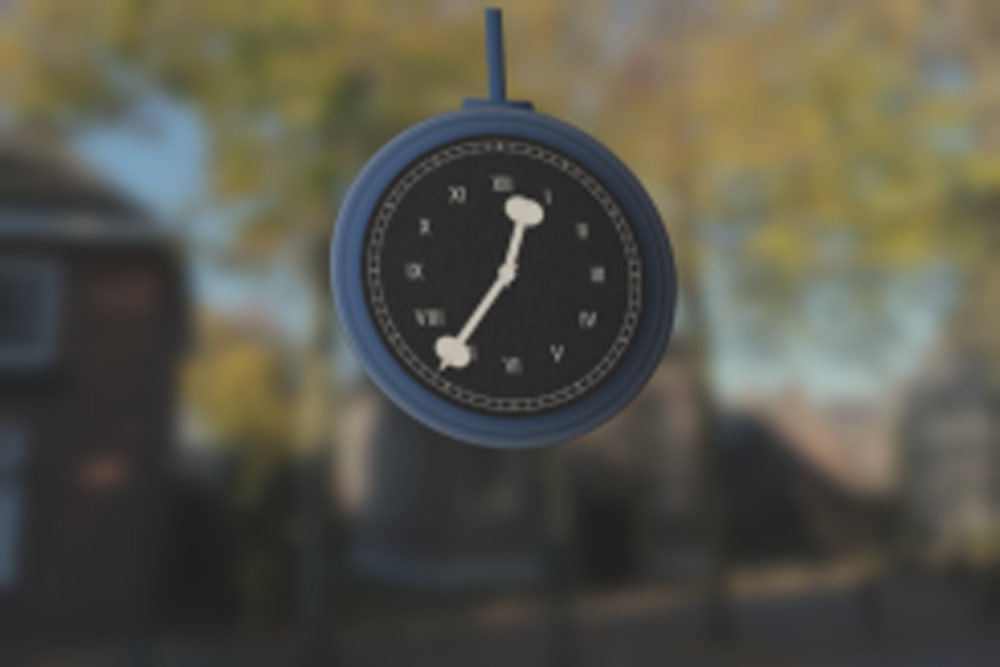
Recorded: 12,36
